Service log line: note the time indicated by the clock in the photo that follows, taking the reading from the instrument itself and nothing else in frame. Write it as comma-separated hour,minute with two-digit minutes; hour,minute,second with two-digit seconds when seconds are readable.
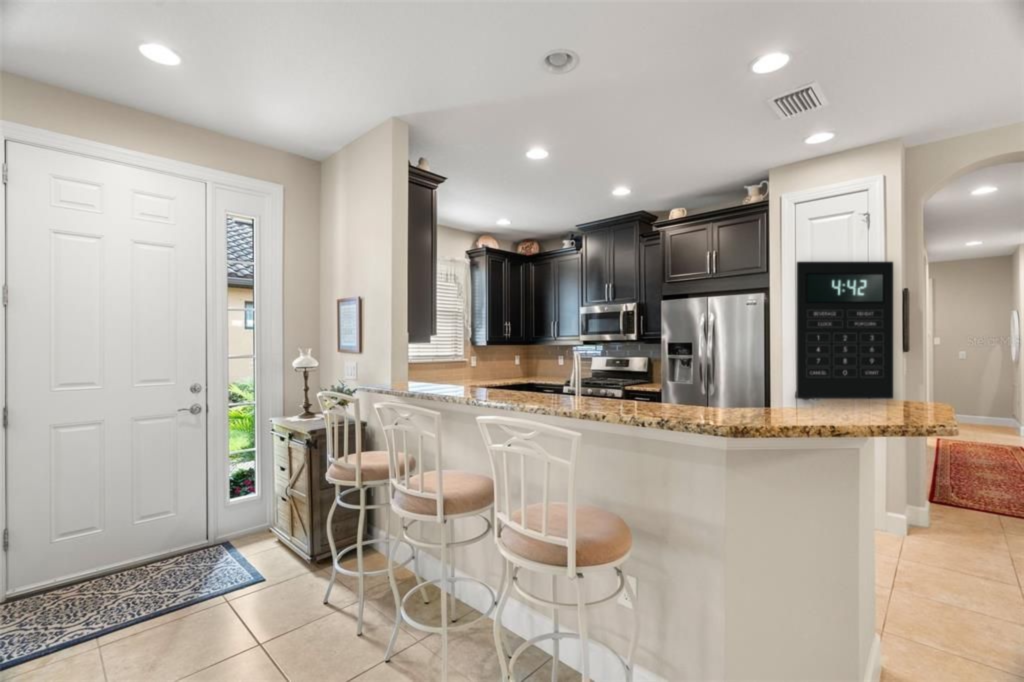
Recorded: 4,42
